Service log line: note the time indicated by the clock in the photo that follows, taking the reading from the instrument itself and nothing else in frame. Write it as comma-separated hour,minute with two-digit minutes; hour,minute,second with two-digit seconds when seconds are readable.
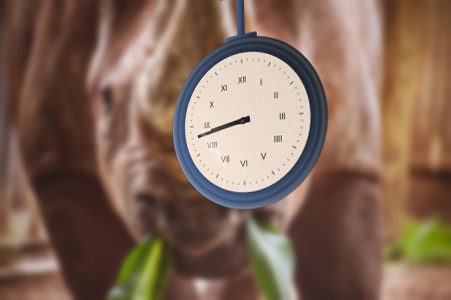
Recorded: 8,43
